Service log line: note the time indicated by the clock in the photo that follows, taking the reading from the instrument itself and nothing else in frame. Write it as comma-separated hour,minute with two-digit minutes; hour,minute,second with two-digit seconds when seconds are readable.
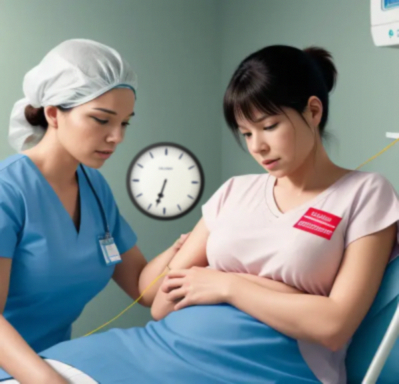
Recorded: 6,33
